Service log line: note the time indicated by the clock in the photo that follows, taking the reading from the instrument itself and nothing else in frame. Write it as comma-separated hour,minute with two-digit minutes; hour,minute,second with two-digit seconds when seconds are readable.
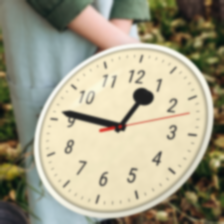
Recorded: 12,46,12
